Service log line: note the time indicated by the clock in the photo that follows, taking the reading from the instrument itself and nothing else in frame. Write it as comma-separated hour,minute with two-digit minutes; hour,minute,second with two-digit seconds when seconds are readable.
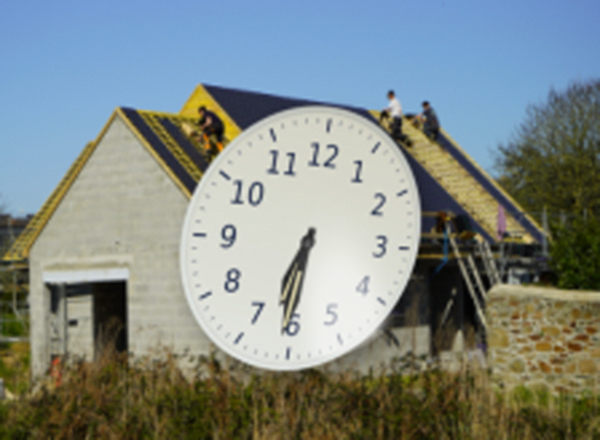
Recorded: 6,31
